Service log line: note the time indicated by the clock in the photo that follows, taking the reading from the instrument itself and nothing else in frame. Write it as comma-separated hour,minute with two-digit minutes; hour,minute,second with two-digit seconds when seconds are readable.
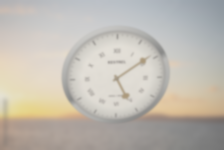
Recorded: 5,09
